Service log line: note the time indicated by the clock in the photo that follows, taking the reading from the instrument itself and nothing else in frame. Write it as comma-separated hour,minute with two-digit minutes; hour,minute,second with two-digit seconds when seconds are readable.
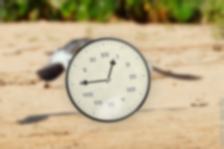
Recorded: 12,45
